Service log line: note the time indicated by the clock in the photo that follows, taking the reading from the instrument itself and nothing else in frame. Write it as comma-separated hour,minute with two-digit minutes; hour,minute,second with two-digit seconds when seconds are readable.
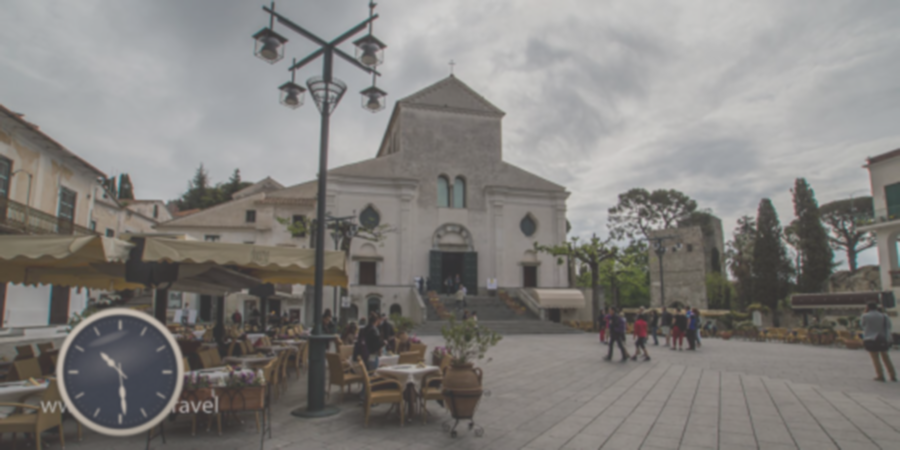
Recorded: 10,29
